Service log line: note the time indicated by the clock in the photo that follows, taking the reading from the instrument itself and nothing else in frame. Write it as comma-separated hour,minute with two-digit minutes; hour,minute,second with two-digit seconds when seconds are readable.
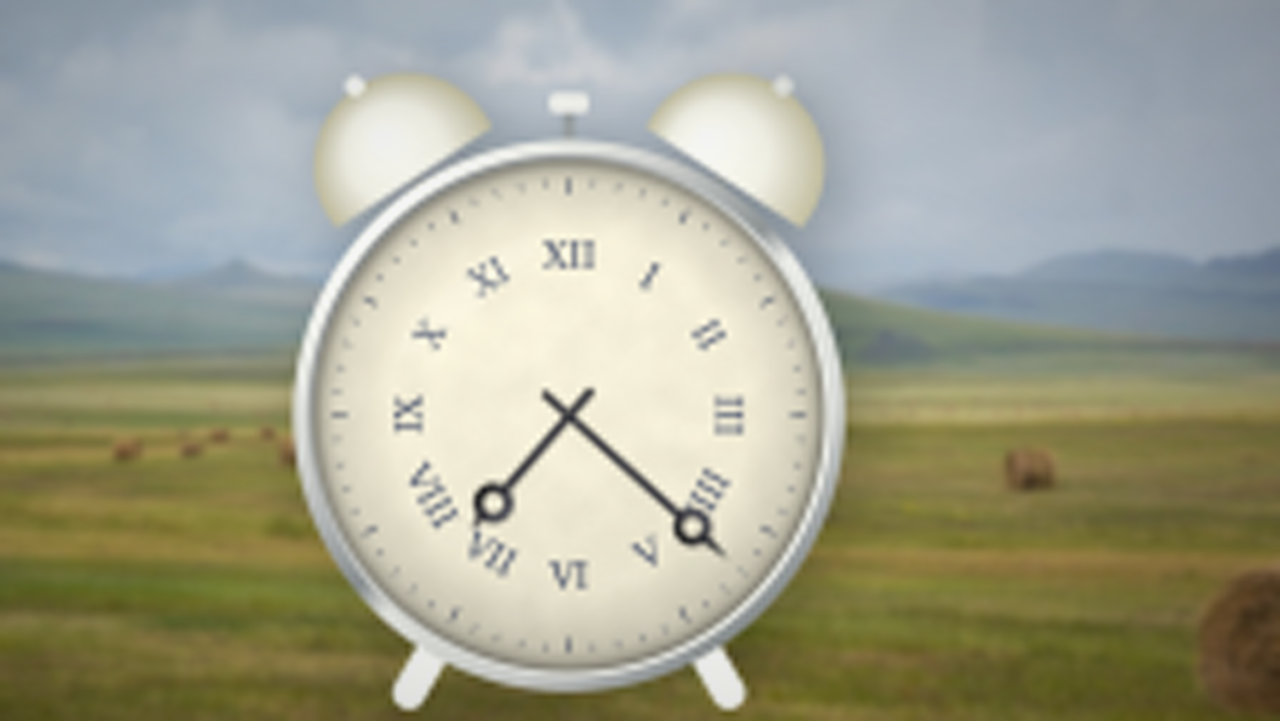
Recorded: 7,22
